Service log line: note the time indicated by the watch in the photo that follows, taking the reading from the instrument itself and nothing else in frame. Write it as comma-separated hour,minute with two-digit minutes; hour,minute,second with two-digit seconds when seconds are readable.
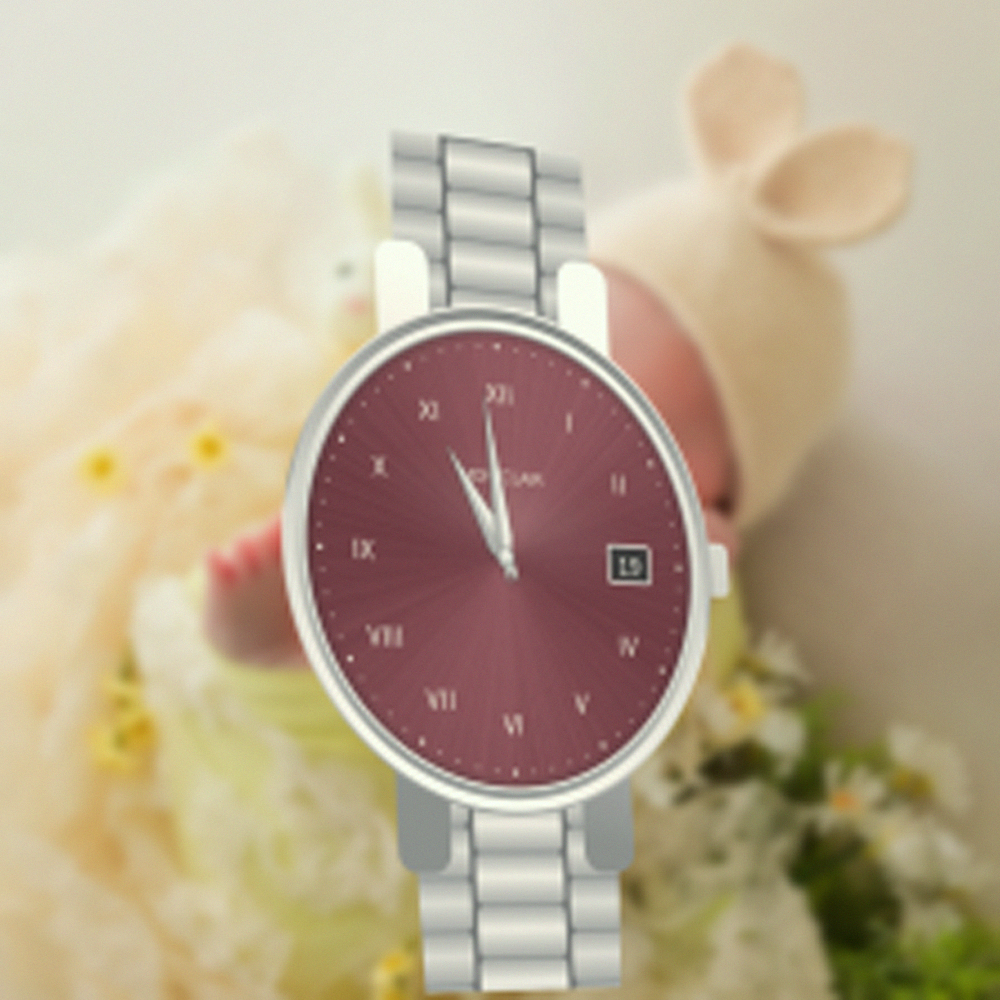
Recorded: 10,59
